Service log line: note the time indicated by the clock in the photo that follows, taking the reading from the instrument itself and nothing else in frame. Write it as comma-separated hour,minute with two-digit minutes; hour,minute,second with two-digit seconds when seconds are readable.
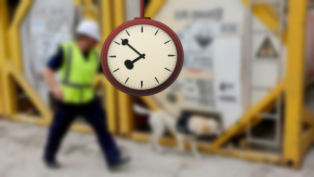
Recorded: 7,52
